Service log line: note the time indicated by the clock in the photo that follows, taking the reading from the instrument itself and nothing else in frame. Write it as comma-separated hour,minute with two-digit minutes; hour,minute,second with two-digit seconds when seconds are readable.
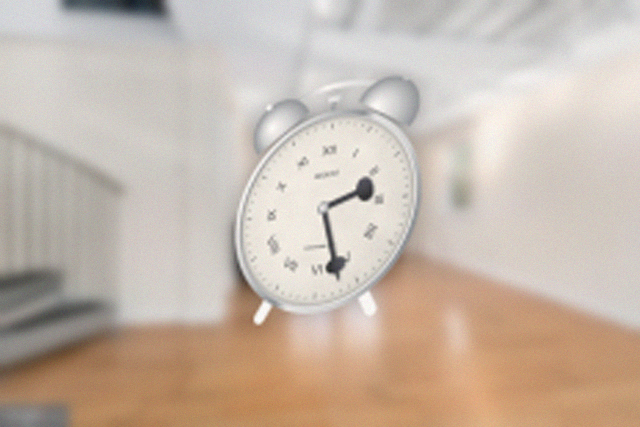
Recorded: 2,27
